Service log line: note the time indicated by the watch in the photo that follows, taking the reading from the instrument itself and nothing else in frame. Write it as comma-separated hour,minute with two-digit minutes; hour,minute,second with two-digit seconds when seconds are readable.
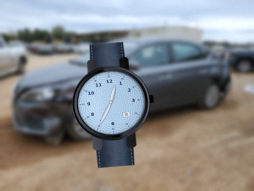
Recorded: 12,35
